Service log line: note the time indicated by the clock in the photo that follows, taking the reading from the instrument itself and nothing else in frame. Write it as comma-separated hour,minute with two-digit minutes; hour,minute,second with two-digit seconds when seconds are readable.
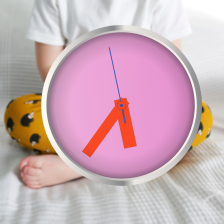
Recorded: 5,35,58
